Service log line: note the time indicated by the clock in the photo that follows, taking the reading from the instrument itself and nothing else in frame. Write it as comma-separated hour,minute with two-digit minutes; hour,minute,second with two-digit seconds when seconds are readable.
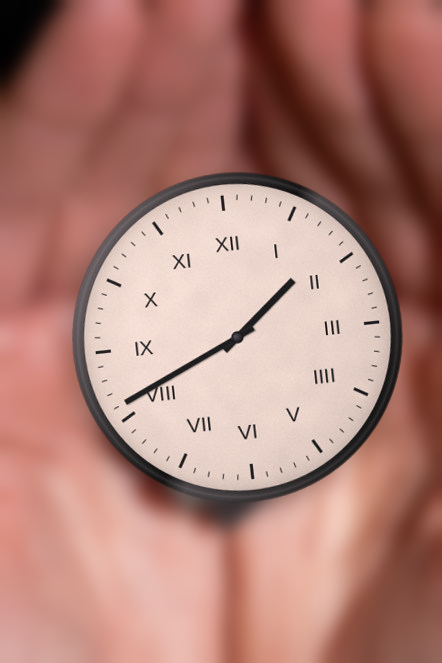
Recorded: 1,41
